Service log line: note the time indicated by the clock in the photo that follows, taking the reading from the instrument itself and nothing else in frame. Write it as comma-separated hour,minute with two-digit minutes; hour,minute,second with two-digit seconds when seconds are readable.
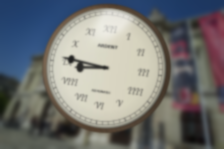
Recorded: 8,46
